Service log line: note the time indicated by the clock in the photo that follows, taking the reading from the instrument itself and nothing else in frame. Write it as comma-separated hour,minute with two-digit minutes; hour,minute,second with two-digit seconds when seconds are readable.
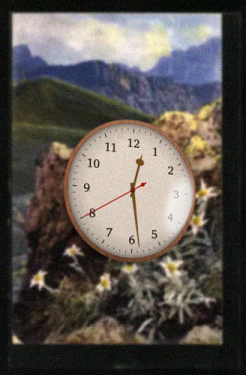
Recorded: 12,28,40
